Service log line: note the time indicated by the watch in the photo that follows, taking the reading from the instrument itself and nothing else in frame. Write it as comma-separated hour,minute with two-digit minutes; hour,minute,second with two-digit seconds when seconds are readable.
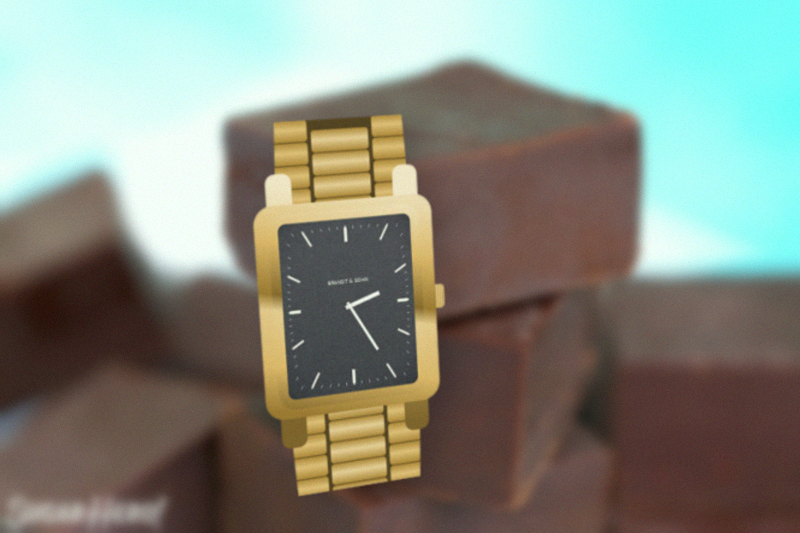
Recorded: 2,25
